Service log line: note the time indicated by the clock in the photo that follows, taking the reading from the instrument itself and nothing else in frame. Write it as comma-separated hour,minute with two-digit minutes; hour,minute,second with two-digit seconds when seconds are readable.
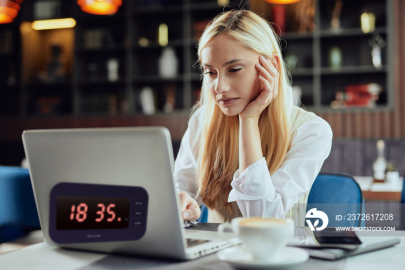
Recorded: 18,35
